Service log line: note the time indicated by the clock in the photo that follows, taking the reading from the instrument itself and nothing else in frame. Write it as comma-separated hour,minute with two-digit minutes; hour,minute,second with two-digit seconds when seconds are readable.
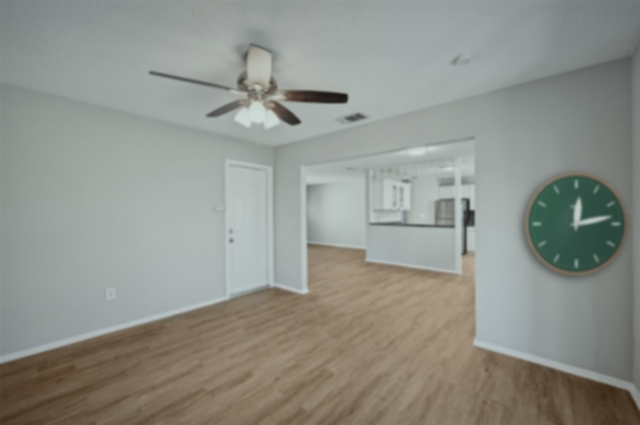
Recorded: 12,13
